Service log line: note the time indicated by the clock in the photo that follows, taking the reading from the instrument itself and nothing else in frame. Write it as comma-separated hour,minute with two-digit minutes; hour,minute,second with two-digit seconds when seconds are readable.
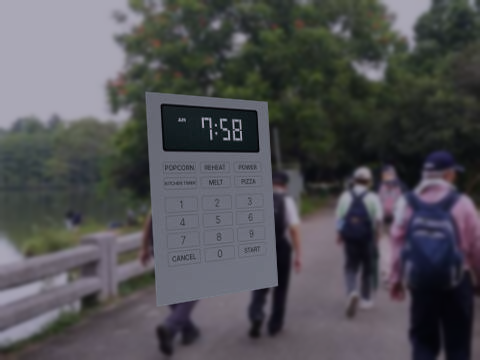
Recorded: 7,58
